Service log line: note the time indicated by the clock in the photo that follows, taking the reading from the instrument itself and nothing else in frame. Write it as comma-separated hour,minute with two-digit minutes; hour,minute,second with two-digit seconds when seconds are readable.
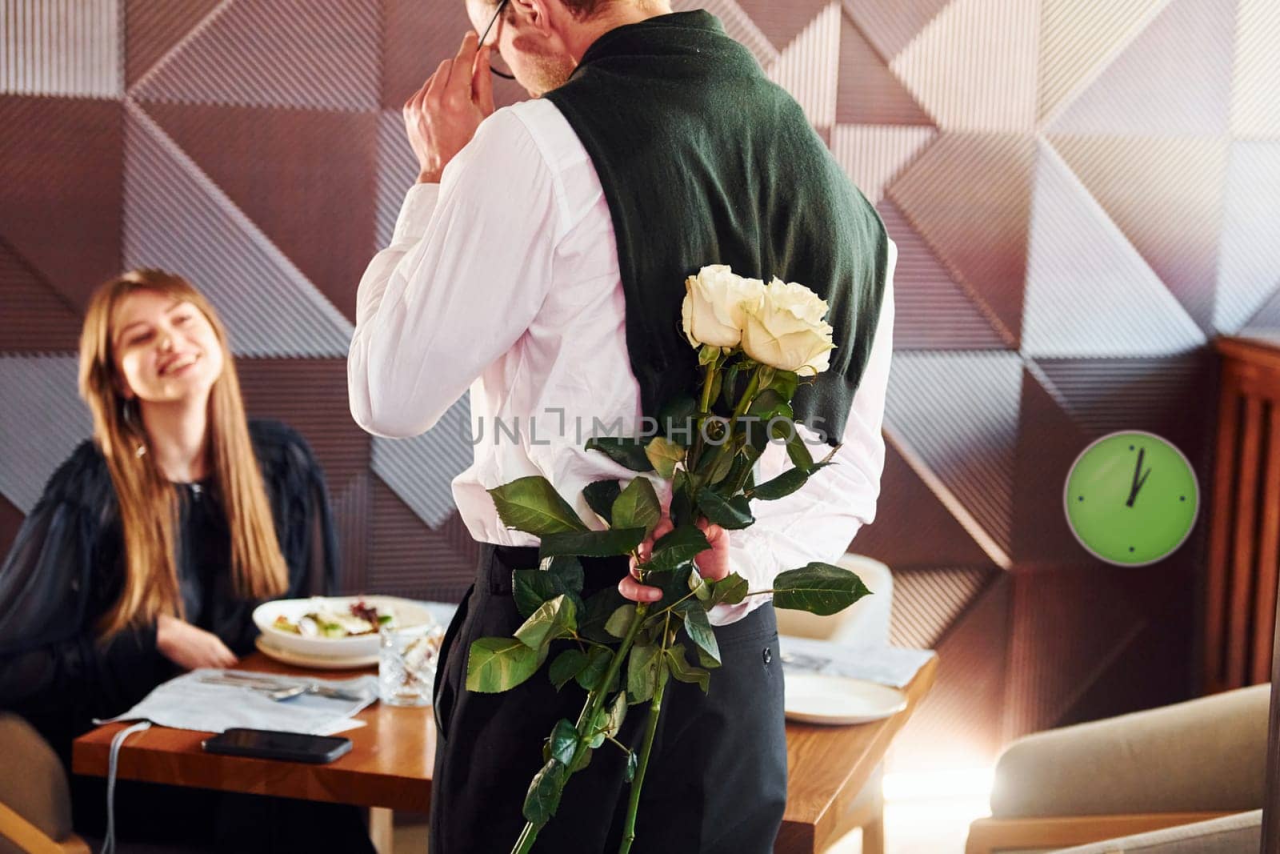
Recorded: 1,02
